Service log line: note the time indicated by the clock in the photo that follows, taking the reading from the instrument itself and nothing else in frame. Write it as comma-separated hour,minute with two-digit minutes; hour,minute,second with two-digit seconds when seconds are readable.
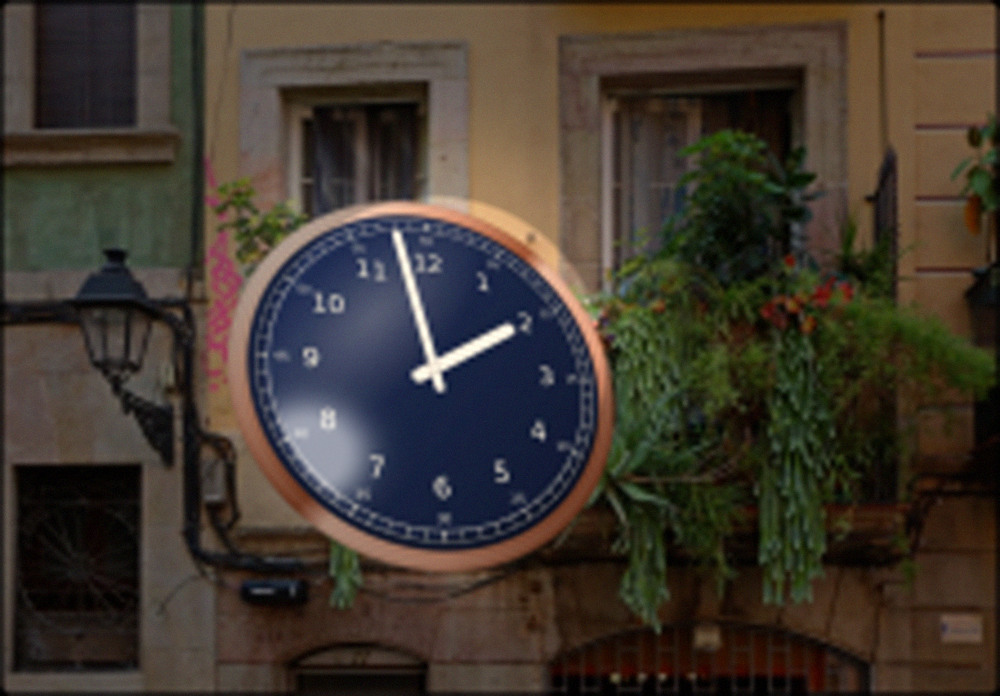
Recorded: 1,58
